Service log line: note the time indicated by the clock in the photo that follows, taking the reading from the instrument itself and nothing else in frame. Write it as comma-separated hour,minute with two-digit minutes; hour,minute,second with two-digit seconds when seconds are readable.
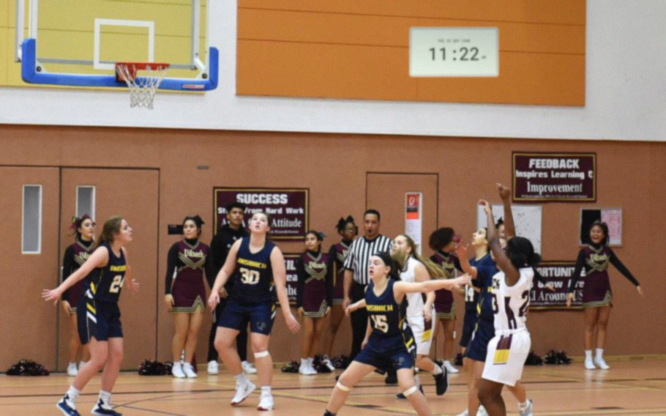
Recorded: 11,22
